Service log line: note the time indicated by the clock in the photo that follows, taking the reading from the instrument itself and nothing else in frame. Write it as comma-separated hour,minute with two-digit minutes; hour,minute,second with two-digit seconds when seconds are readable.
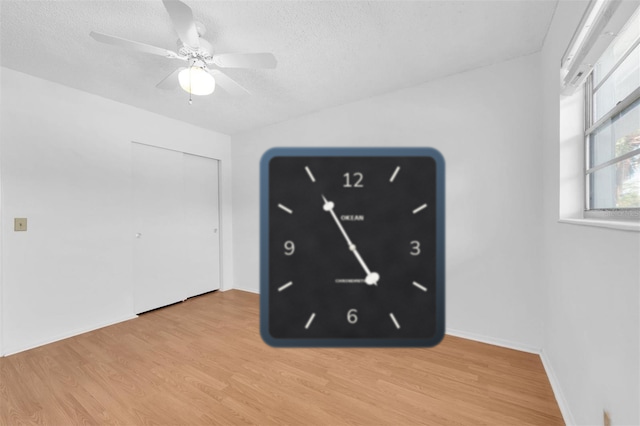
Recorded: 4,55
